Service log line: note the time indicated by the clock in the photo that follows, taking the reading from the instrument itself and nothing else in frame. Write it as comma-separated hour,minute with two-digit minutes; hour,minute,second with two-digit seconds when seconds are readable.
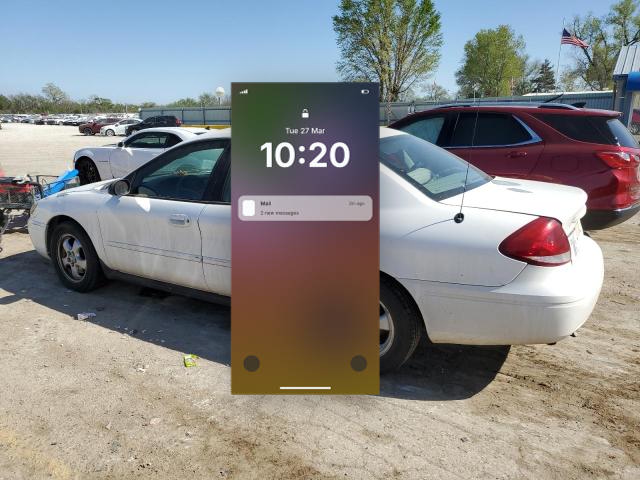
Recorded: 10,20
